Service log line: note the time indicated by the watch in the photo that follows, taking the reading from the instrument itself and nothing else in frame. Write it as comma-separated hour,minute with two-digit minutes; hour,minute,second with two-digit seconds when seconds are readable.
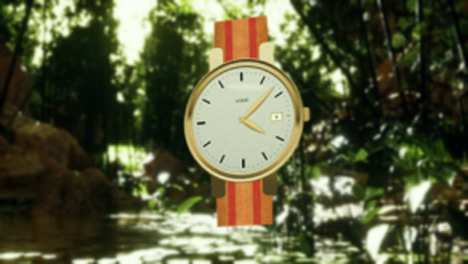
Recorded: 4,08
